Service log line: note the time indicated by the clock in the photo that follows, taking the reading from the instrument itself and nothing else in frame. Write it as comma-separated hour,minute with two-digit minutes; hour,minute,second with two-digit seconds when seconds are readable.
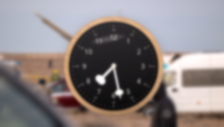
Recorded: 7,28
